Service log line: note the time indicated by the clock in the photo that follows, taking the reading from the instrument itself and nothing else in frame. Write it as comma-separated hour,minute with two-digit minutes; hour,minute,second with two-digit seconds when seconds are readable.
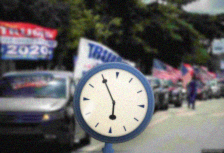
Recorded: 5,55
